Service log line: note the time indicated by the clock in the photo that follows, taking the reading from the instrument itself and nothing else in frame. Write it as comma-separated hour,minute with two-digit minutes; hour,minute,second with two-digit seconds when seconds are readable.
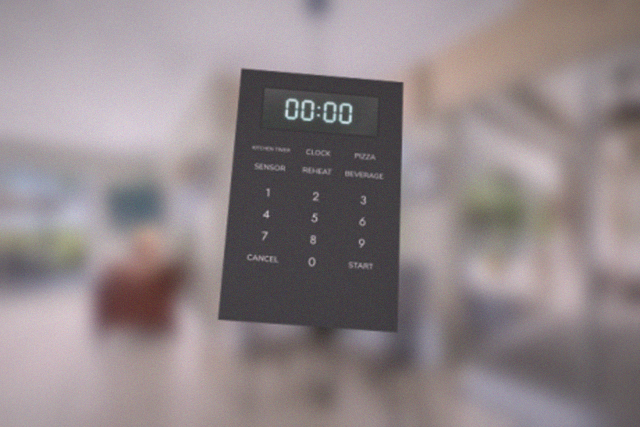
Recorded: 0,00
